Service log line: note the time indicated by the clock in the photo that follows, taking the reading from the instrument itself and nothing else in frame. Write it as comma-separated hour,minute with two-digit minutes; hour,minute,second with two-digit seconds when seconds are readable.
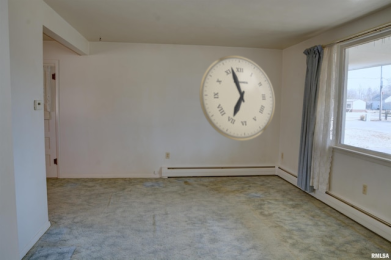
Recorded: 6,57
